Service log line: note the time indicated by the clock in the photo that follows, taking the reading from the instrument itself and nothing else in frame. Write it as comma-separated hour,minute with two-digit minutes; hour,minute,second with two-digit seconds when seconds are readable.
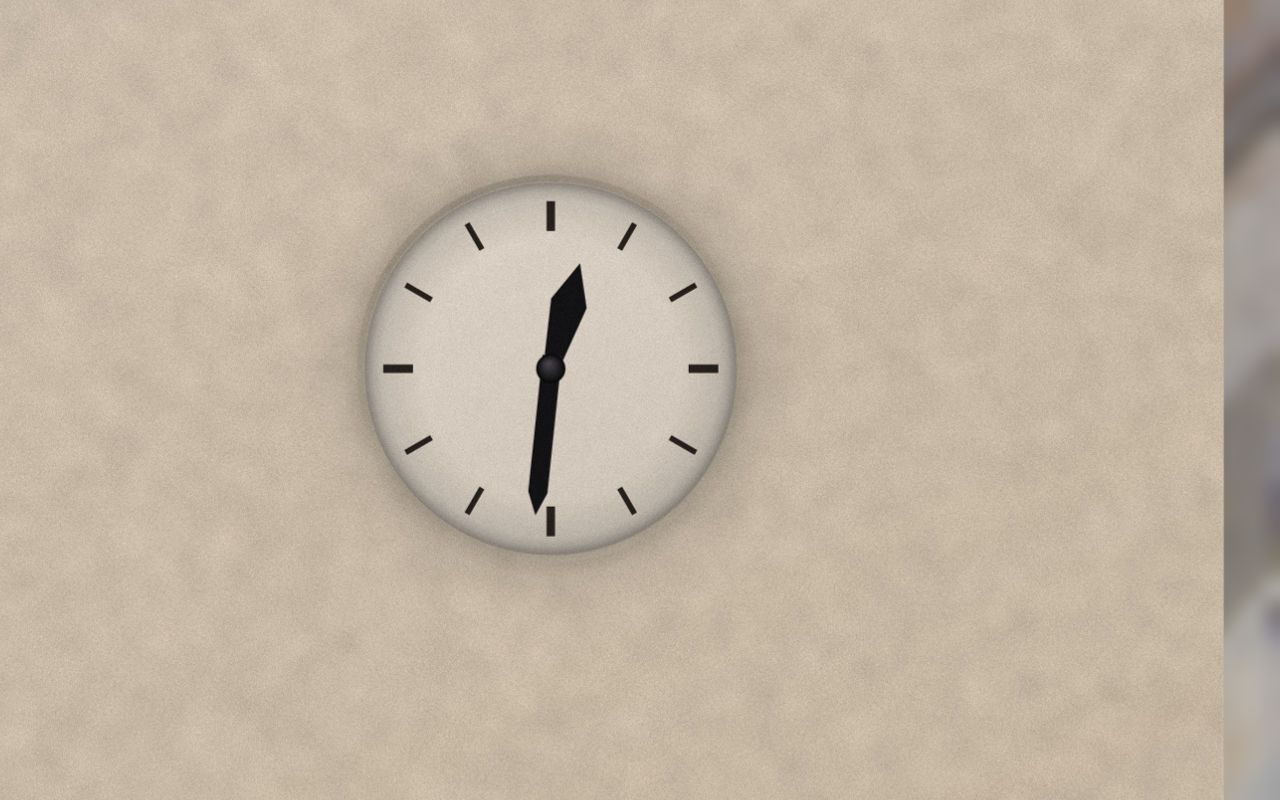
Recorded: 12,31
